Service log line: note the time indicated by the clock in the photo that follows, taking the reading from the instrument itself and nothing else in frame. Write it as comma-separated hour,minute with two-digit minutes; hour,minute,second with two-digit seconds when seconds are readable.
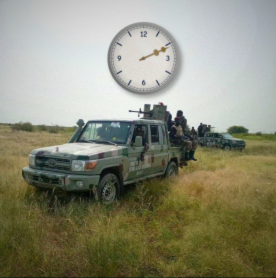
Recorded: 2,11
